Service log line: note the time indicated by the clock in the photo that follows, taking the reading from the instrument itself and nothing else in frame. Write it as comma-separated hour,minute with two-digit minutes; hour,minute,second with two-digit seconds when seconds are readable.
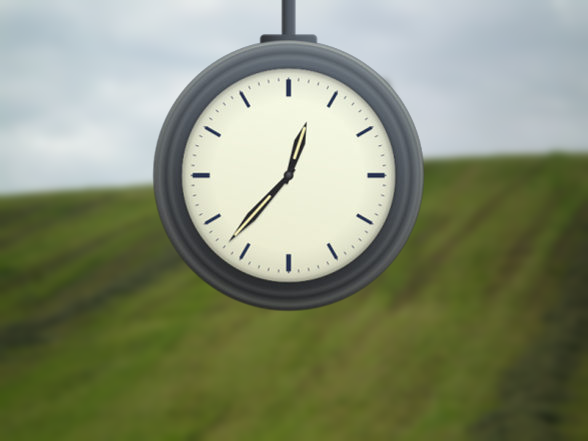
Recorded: 12,37
